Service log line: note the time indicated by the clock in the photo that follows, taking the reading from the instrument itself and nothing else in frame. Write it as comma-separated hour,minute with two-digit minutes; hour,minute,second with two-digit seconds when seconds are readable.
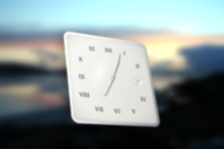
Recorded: 7,04
